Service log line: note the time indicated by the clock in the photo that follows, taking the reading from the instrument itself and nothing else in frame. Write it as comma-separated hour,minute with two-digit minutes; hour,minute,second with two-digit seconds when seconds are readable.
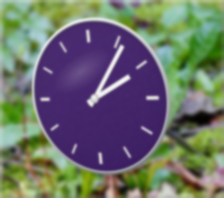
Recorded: 2,06
